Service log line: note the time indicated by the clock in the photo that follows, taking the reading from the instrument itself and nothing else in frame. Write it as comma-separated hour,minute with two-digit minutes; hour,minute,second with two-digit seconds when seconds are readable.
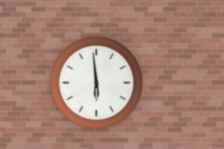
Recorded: 5,59
